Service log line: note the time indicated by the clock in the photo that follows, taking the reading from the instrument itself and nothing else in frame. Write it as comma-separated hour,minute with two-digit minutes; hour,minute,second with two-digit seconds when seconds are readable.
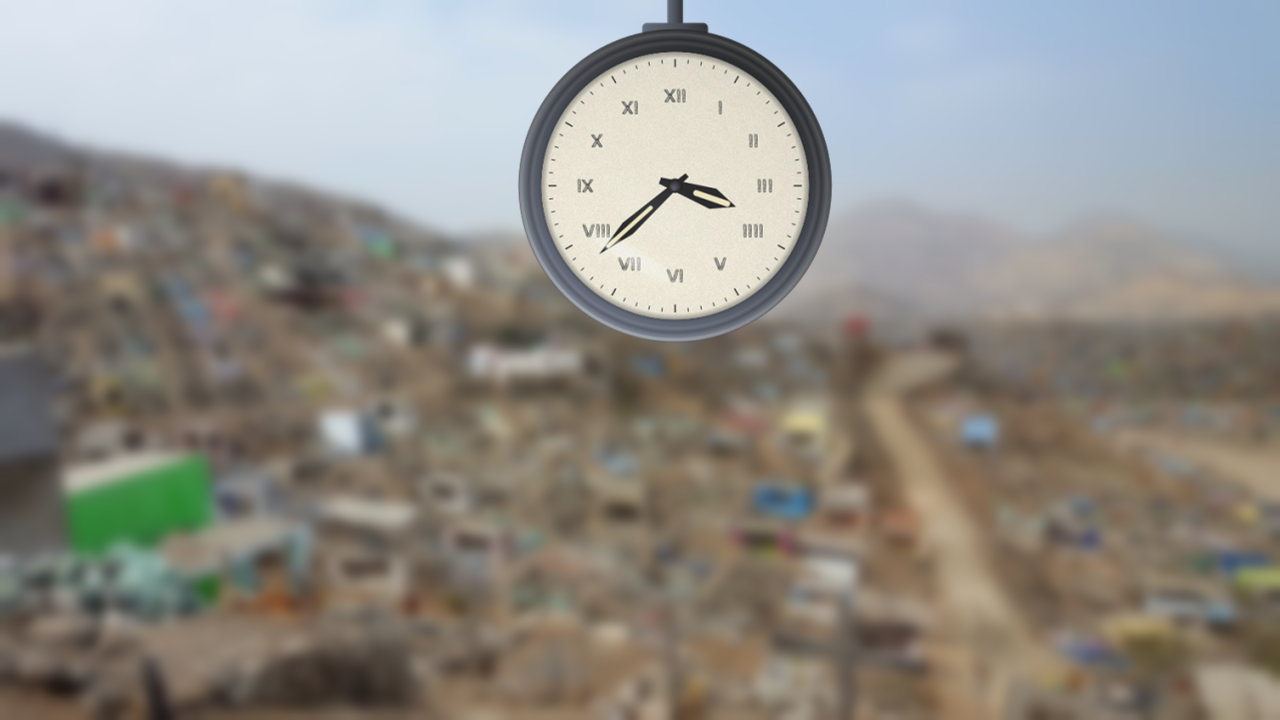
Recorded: 3,38
